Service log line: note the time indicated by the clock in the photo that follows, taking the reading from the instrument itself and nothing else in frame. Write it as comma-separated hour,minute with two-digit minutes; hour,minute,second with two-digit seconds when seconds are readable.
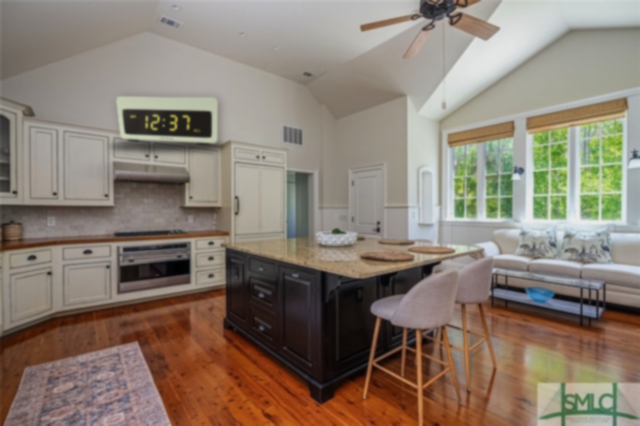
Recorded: 12,37
